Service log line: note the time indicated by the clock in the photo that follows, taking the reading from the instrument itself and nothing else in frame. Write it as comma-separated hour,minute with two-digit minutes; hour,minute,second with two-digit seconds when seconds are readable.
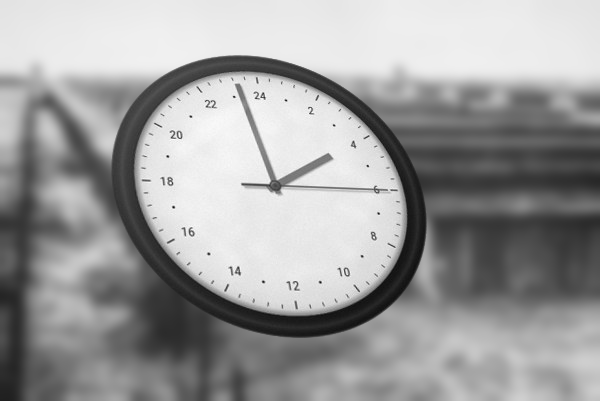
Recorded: 3,58,15
